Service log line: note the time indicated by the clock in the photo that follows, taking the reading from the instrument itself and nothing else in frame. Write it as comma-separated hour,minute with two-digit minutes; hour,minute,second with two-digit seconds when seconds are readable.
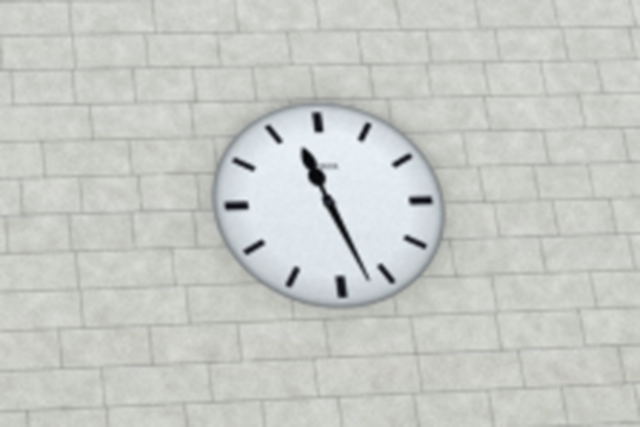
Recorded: 11,27
